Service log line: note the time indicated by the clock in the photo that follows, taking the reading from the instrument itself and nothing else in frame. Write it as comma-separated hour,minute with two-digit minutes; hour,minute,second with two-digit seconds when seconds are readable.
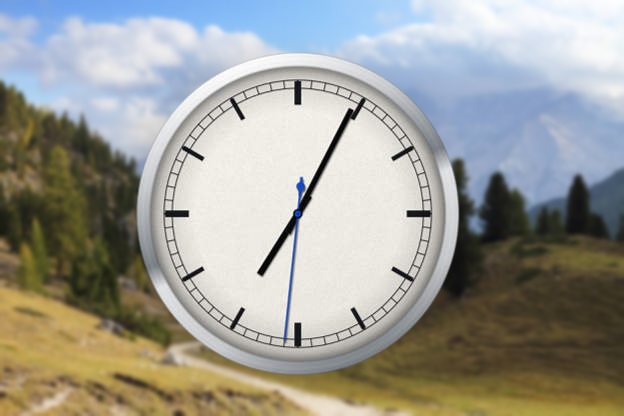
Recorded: 7,04,31
